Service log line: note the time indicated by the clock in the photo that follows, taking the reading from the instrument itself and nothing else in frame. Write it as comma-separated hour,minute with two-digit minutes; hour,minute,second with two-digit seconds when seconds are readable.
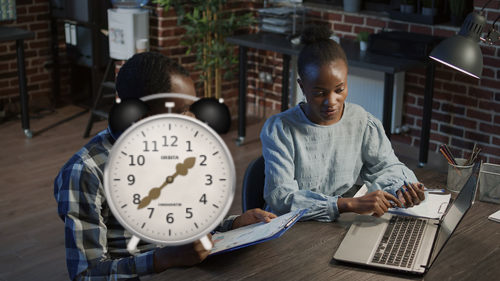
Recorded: 1,38
